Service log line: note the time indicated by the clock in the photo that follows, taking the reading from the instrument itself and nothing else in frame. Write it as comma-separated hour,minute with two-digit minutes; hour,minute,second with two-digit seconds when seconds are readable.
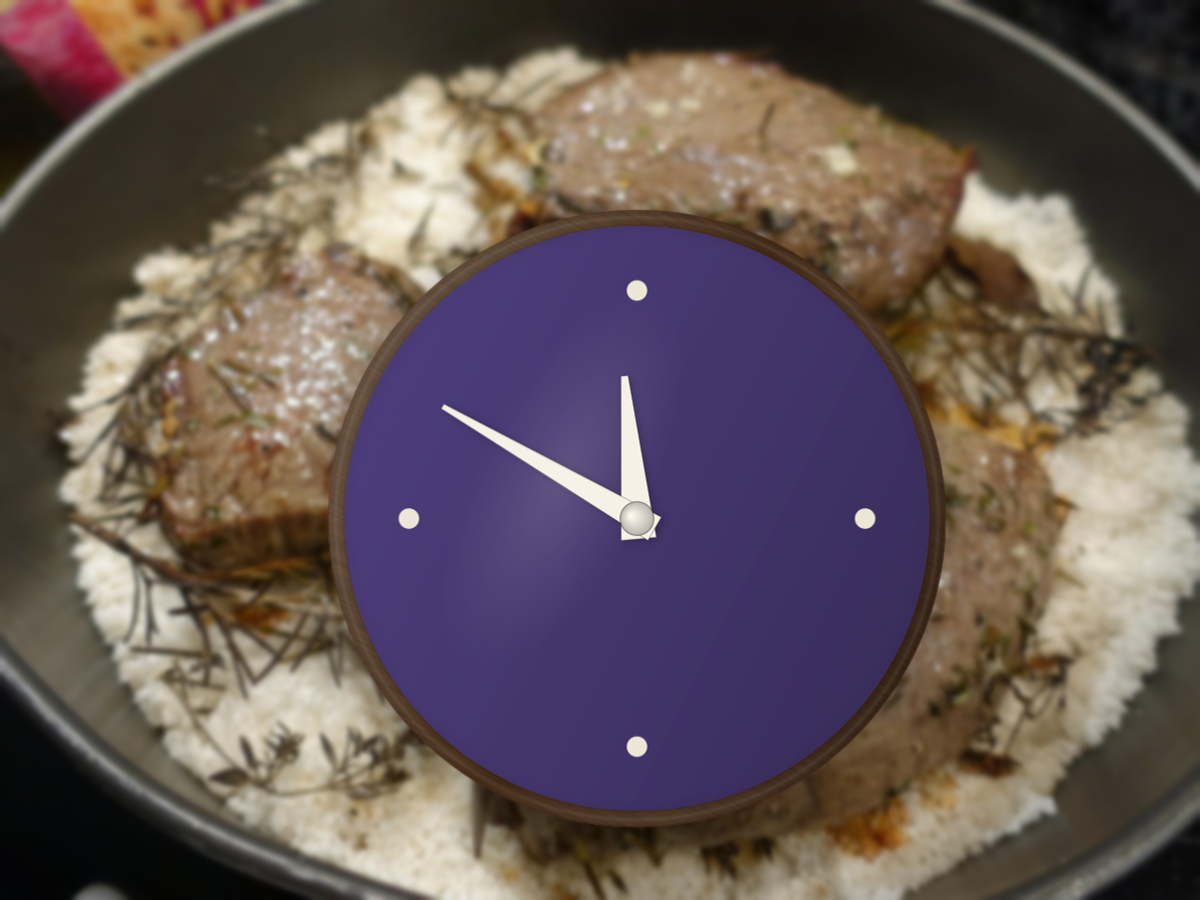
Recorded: 11,50
